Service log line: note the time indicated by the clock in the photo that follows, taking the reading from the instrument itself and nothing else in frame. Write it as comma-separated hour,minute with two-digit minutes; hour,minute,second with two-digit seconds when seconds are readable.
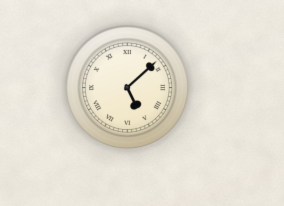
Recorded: 5,08
